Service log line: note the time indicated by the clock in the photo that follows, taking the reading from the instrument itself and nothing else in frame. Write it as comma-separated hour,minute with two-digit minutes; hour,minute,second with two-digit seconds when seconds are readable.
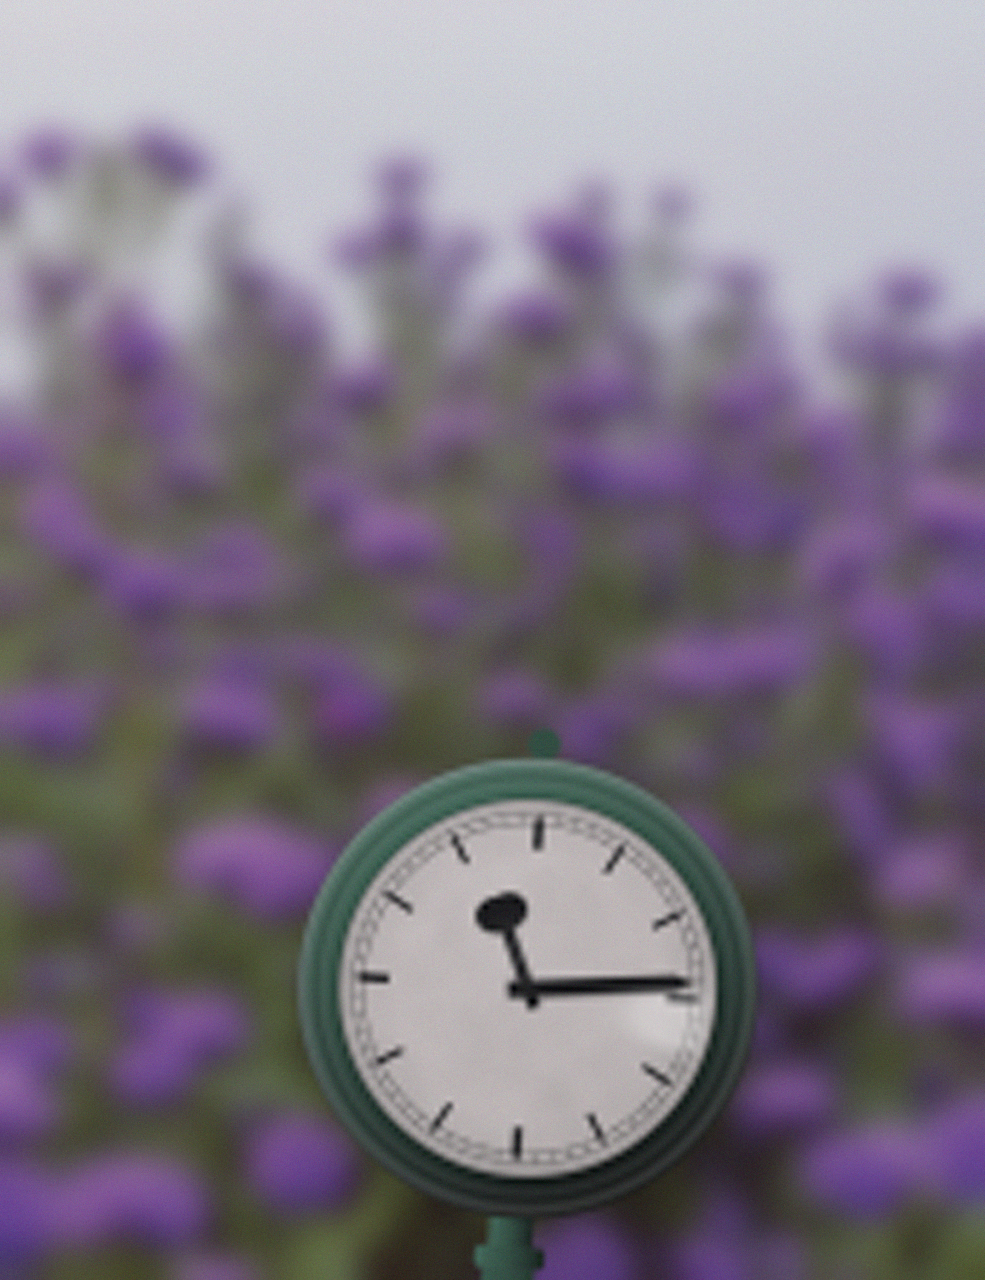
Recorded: 11,14
